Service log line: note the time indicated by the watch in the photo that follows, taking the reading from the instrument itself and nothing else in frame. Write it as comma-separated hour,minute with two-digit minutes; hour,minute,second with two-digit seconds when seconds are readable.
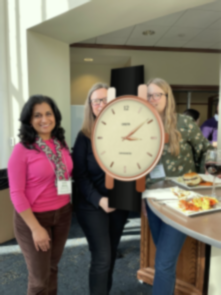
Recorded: 3,09
